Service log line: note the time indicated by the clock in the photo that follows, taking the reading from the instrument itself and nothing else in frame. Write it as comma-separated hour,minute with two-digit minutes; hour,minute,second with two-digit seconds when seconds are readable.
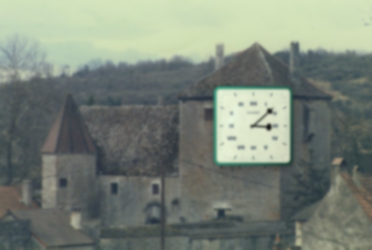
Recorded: 3,08
